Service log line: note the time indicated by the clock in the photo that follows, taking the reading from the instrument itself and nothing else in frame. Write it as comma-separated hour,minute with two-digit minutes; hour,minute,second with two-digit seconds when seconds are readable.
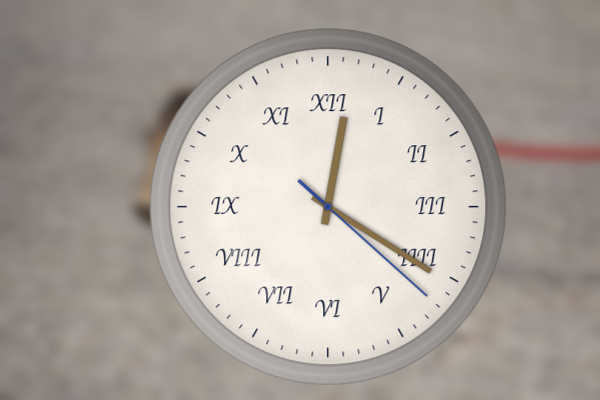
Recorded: 12,20,22
